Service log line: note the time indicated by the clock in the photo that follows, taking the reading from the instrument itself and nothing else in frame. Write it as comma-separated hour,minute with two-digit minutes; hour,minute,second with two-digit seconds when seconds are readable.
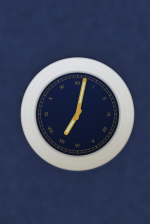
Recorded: 7,02
